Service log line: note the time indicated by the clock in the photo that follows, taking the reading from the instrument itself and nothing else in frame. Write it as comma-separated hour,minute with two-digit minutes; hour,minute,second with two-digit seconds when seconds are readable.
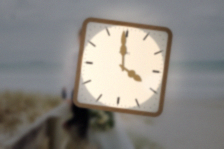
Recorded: 3,59
